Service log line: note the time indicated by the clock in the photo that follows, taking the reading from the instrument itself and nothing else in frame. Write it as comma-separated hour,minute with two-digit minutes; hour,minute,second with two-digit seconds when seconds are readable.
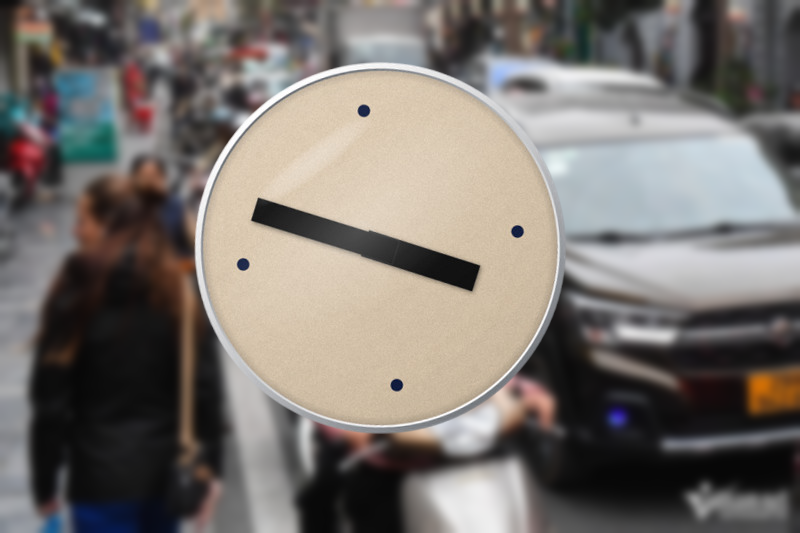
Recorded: 3,49
